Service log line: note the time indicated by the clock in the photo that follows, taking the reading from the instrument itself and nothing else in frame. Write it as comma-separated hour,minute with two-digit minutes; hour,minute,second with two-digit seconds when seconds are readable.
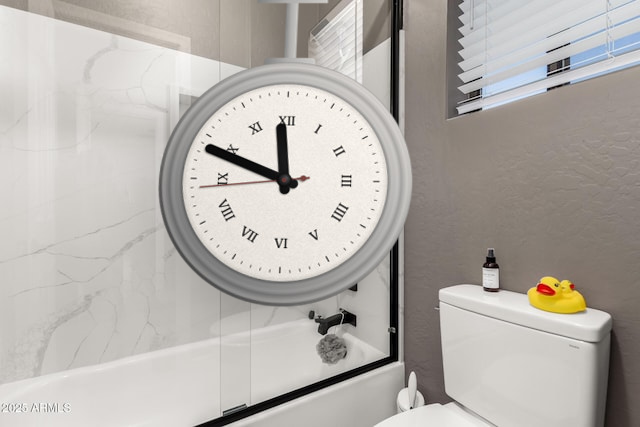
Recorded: 11,48,44
